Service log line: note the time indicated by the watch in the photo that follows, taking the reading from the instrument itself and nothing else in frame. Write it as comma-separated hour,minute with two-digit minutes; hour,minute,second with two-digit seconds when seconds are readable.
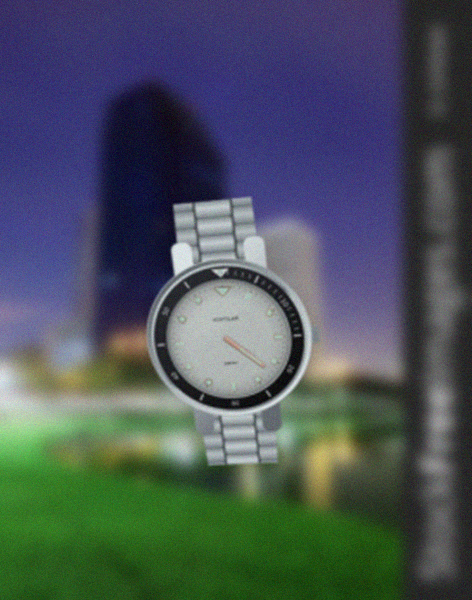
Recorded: 4,22
